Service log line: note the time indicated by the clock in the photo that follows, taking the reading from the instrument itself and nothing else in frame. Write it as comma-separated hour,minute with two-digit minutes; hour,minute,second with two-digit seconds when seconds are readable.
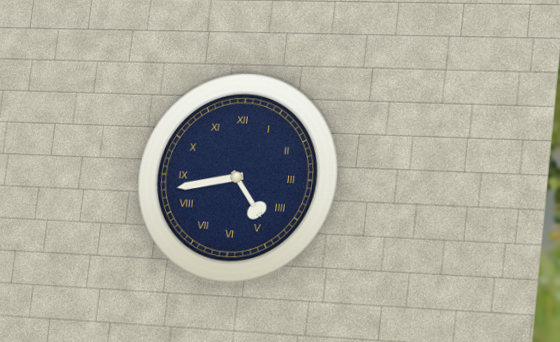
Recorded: 4,43
